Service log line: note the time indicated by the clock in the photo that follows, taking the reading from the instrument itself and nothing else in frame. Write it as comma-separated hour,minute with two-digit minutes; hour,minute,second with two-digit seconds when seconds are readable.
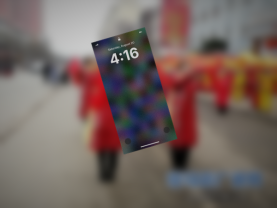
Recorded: 4,16
